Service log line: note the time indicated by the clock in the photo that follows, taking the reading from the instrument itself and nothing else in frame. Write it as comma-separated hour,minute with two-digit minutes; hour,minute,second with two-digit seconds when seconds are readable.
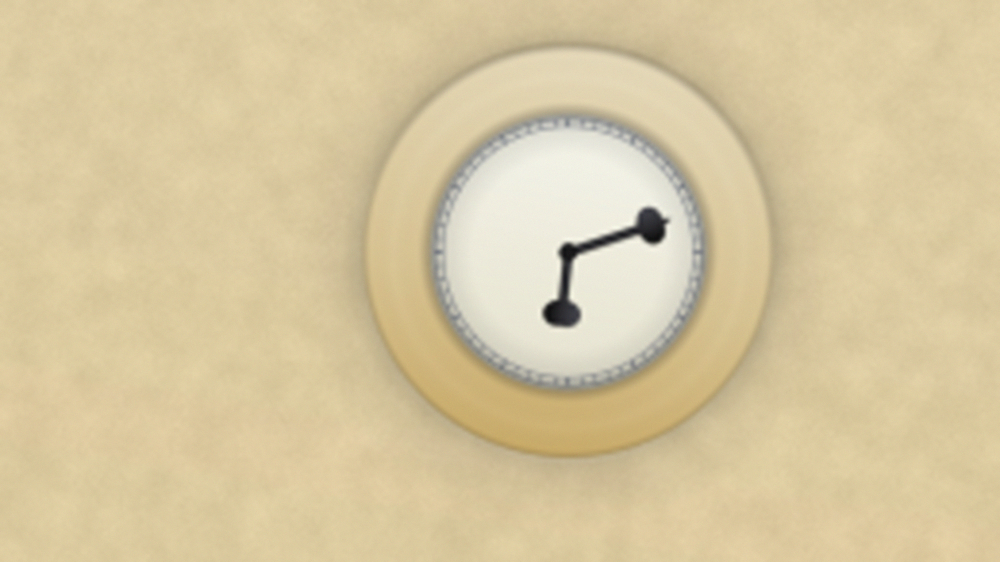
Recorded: 6,12
